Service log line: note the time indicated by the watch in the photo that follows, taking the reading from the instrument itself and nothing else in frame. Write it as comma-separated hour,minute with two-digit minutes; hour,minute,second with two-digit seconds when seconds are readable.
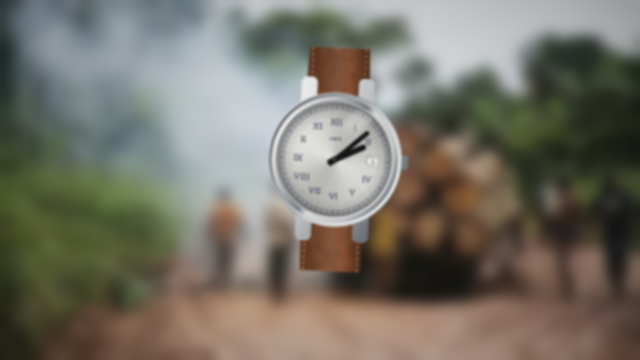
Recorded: 2,08
